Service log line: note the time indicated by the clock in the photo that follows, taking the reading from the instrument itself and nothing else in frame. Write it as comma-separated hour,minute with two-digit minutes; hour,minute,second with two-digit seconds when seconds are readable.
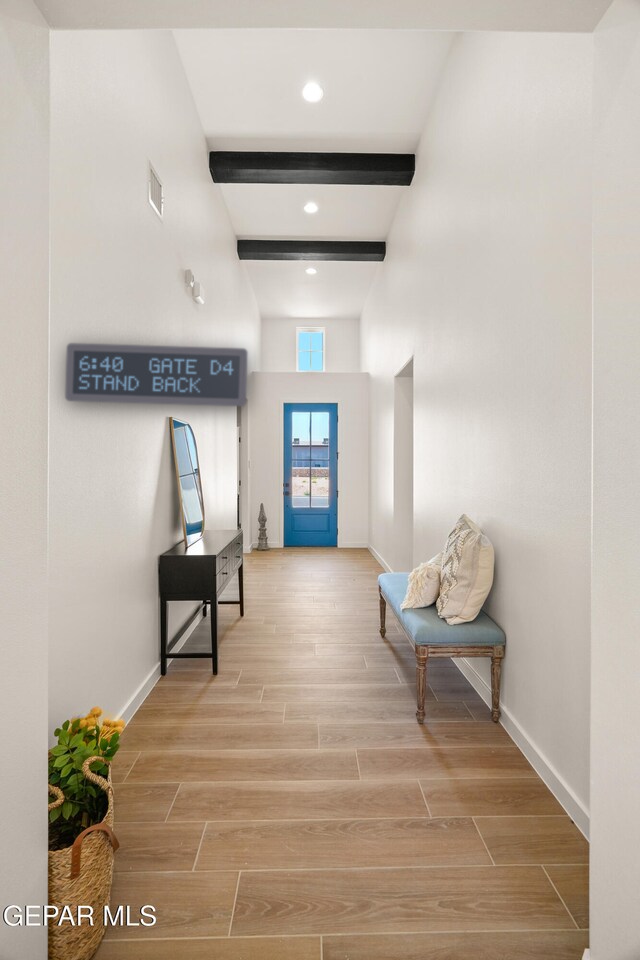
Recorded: 6,40
